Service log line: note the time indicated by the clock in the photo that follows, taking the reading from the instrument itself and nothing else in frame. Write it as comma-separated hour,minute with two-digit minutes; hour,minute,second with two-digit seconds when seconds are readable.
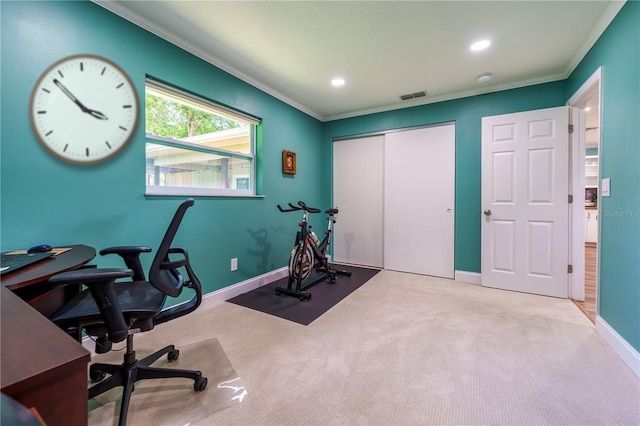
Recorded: 3,53
